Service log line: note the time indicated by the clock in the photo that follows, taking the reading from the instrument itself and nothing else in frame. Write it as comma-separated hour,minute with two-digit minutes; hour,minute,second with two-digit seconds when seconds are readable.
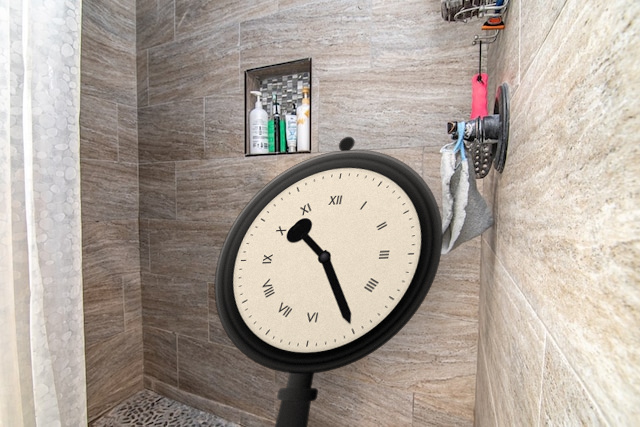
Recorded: 10,25
